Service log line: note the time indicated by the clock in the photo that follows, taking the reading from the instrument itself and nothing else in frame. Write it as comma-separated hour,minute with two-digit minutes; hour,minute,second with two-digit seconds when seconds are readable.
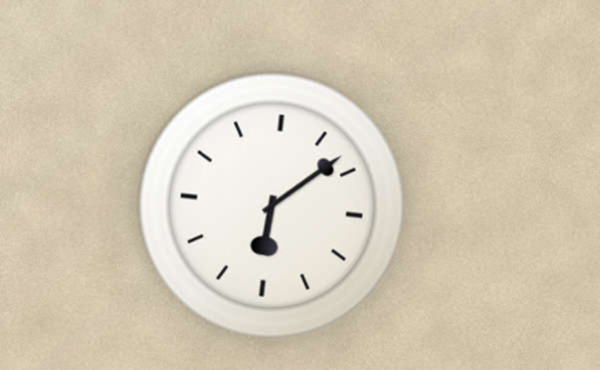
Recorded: 6,08
